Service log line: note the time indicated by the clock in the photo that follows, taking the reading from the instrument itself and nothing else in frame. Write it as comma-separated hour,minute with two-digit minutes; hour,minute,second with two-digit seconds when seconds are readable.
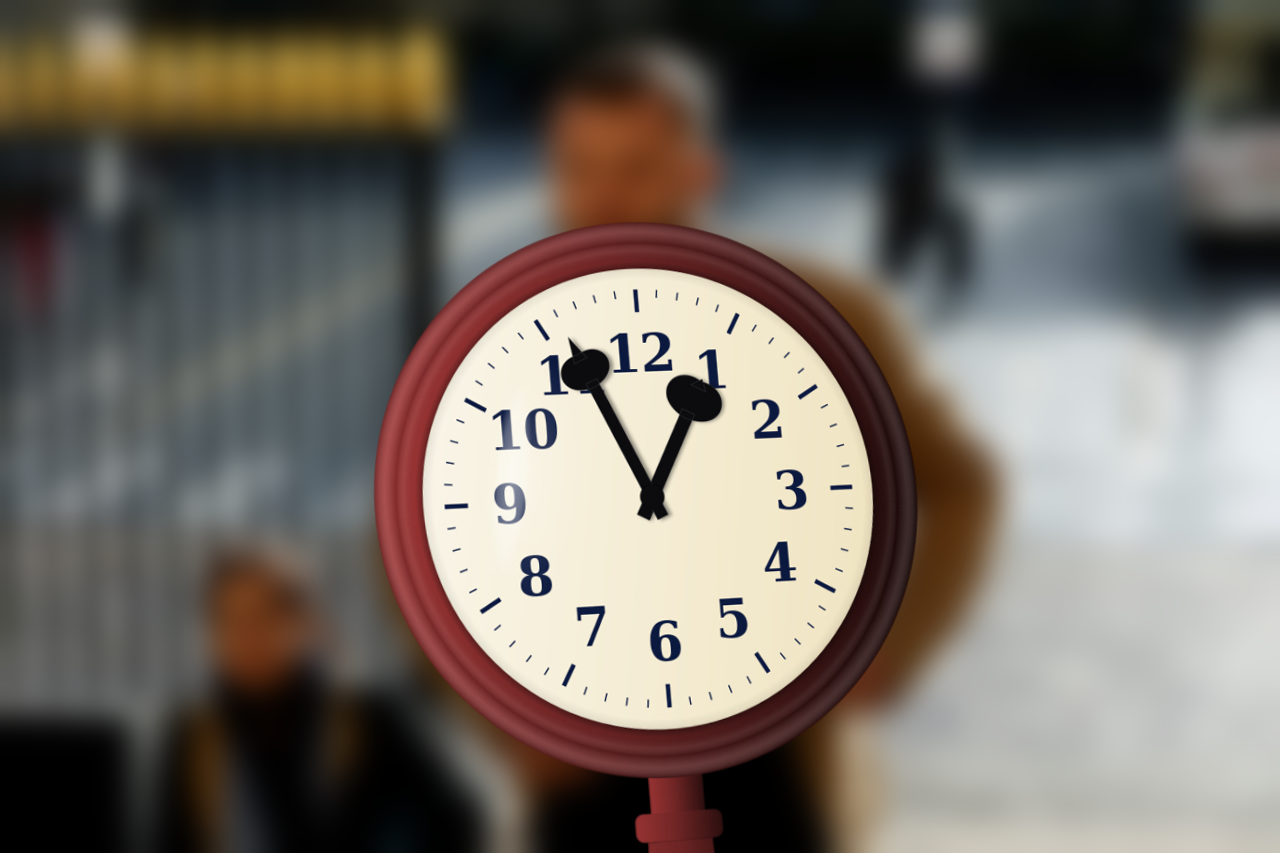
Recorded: 12,56
